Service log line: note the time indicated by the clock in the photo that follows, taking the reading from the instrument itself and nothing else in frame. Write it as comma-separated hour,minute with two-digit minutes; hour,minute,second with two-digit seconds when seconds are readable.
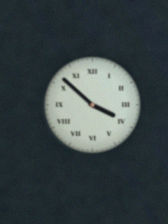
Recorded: 3,52
